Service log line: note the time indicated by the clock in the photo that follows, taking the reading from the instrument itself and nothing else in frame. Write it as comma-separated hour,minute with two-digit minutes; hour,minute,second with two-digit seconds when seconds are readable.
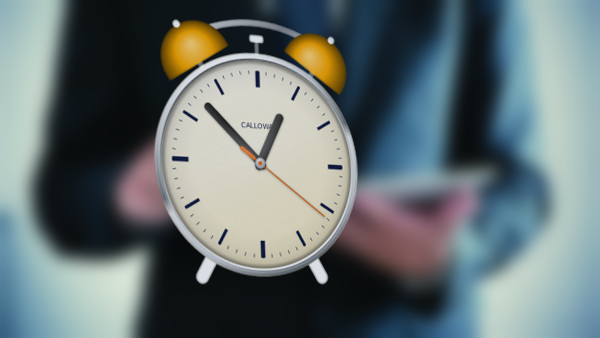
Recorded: 12,52,21
